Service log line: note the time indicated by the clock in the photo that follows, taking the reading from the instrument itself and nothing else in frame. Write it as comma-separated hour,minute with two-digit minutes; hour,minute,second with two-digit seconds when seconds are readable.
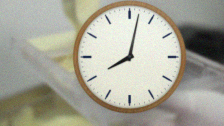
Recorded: 8,02
